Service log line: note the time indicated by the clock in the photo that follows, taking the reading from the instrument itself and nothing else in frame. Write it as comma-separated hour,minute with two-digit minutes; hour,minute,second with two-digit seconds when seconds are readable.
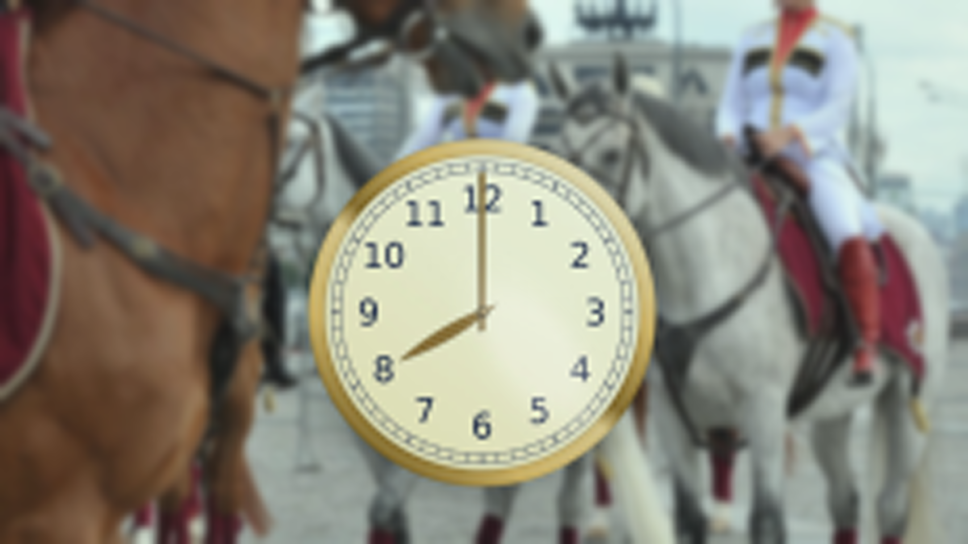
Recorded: 8,00
